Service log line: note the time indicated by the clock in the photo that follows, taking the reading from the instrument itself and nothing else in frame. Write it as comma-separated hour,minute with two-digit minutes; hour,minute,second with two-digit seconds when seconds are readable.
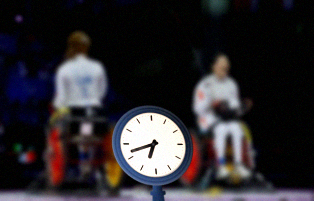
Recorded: 6,42
